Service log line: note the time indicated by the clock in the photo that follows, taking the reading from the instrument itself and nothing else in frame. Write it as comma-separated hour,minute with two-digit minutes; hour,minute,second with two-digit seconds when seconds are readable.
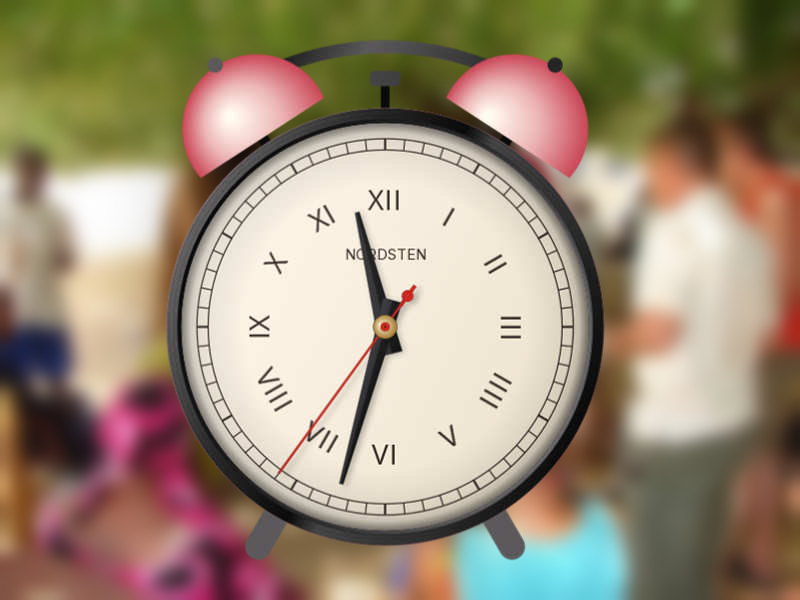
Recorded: 11,32,36
